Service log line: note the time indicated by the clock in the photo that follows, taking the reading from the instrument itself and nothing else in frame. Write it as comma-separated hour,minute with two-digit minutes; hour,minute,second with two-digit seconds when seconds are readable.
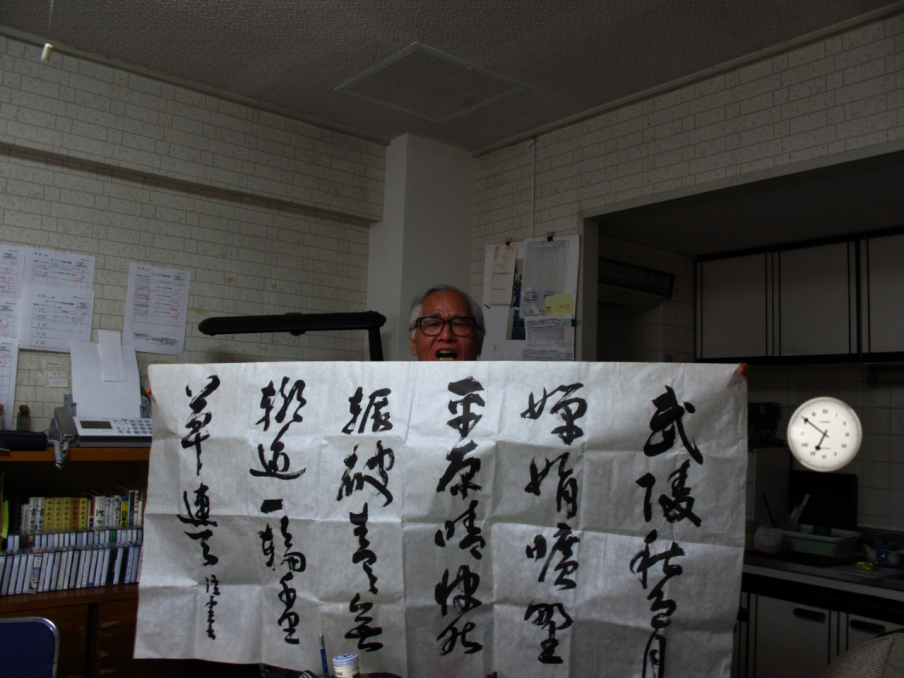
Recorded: 6,51
